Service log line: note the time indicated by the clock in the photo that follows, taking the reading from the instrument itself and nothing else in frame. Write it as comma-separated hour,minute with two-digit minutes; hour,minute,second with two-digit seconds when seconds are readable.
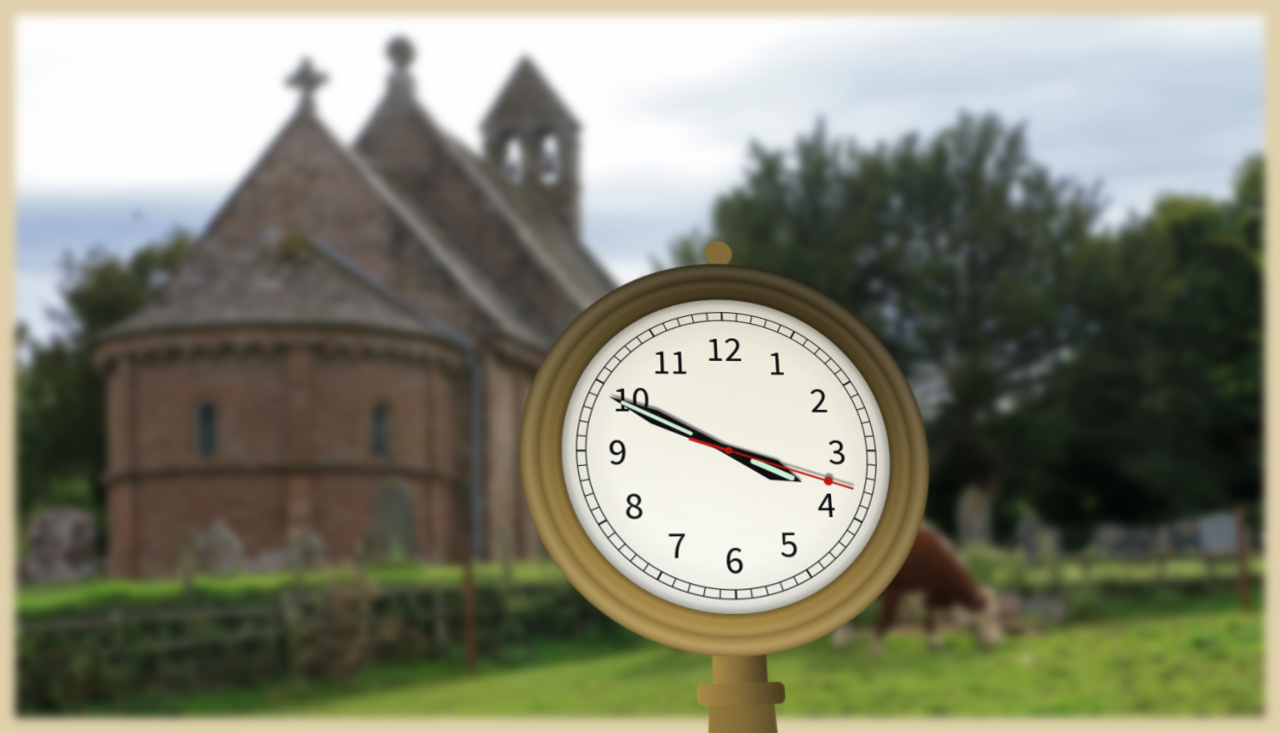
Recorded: 3,49,18
